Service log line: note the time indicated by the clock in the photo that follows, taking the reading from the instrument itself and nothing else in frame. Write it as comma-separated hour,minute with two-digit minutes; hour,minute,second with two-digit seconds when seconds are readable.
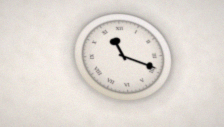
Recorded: 11,19
